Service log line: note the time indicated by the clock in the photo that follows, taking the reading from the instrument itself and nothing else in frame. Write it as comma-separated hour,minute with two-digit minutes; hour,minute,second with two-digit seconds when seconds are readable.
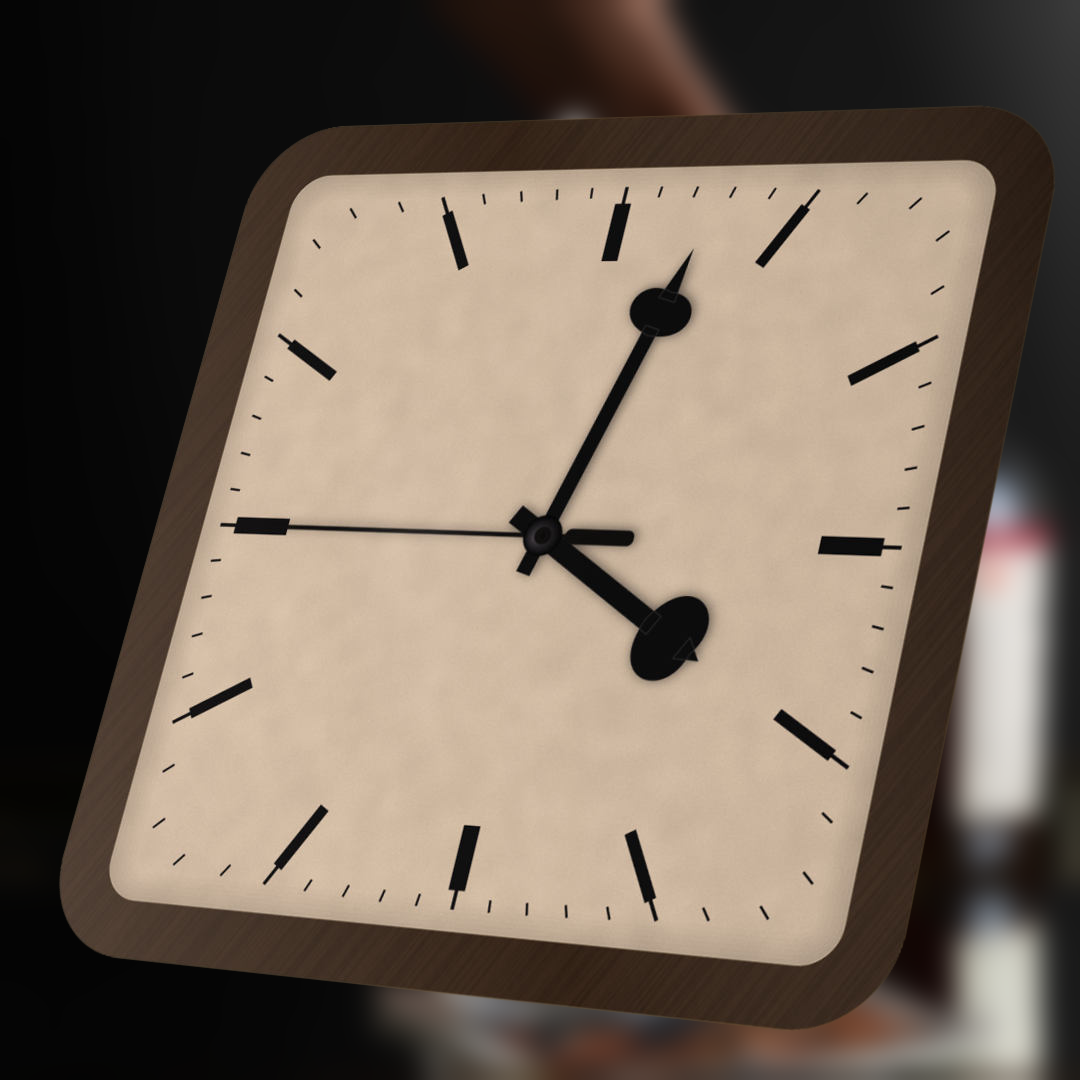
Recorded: 4,02,45
